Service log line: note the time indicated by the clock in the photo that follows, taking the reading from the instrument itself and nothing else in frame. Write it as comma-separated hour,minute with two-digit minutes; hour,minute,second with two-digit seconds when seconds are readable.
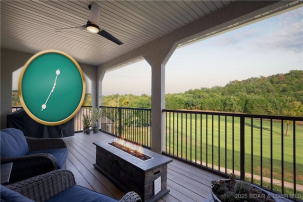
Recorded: 12,35
